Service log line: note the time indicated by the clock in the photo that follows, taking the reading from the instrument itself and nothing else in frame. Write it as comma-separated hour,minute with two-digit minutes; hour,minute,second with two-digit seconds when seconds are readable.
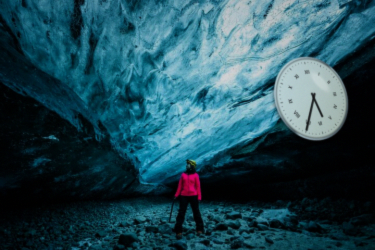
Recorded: 5,35
